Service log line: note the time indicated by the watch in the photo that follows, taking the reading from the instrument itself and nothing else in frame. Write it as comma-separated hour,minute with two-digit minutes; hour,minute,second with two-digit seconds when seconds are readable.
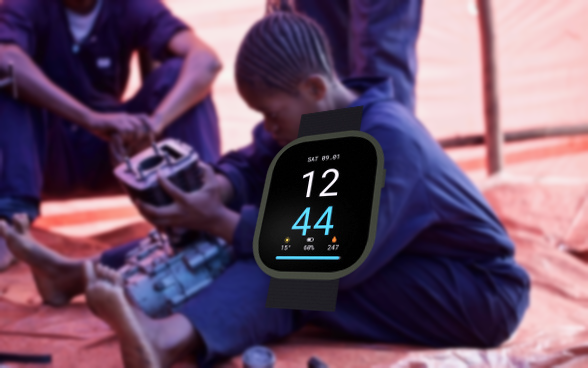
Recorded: 12,44
